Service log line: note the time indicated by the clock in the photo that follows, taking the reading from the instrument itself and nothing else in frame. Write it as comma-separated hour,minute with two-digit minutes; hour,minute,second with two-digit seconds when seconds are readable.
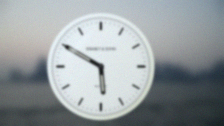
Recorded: 5,50
